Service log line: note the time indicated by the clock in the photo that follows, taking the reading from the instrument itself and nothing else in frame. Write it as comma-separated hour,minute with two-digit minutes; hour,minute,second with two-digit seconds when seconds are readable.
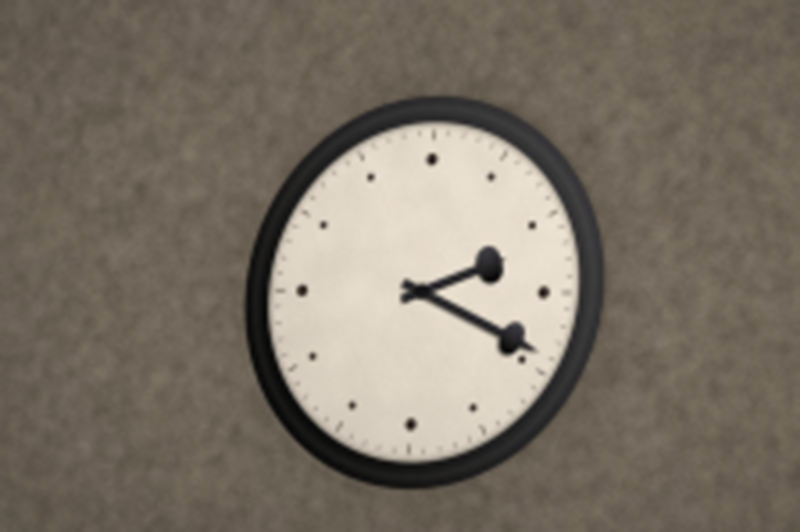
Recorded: 2,19
